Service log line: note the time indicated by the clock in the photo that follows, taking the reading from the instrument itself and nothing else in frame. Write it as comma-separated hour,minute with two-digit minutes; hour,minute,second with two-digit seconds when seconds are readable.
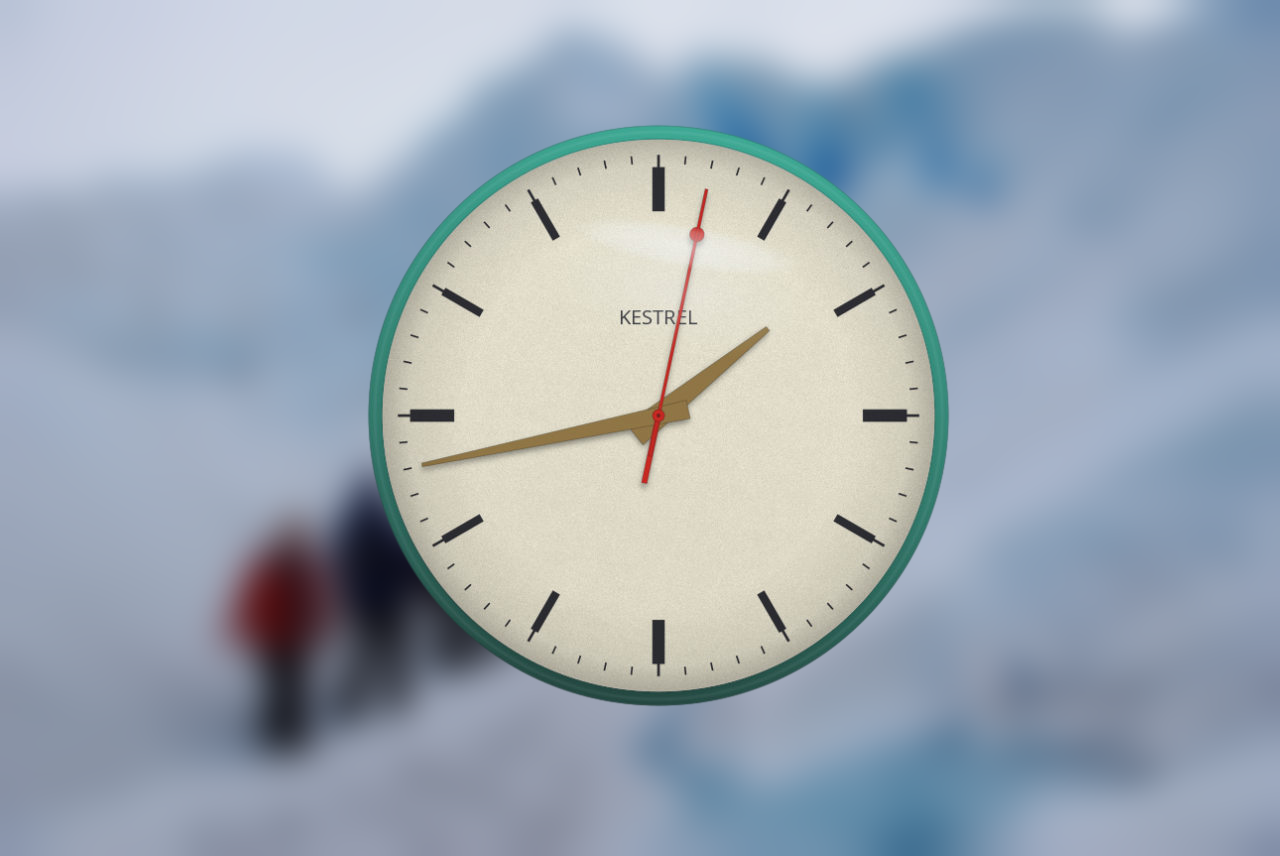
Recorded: 1,43,02
